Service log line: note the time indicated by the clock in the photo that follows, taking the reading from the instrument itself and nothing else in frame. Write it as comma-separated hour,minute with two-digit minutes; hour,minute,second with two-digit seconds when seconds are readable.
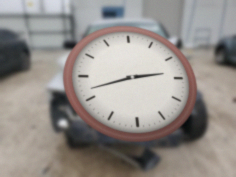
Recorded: 2,42
